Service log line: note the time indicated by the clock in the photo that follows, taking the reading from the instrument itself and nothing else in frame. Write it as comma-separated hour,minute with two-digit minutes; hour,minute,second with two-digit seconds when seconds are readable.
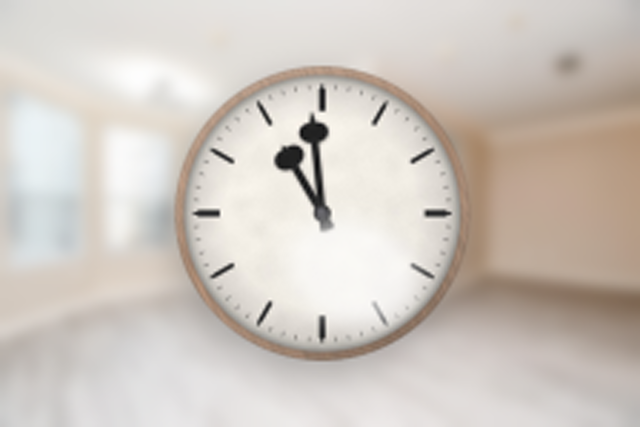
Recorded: 10,59
